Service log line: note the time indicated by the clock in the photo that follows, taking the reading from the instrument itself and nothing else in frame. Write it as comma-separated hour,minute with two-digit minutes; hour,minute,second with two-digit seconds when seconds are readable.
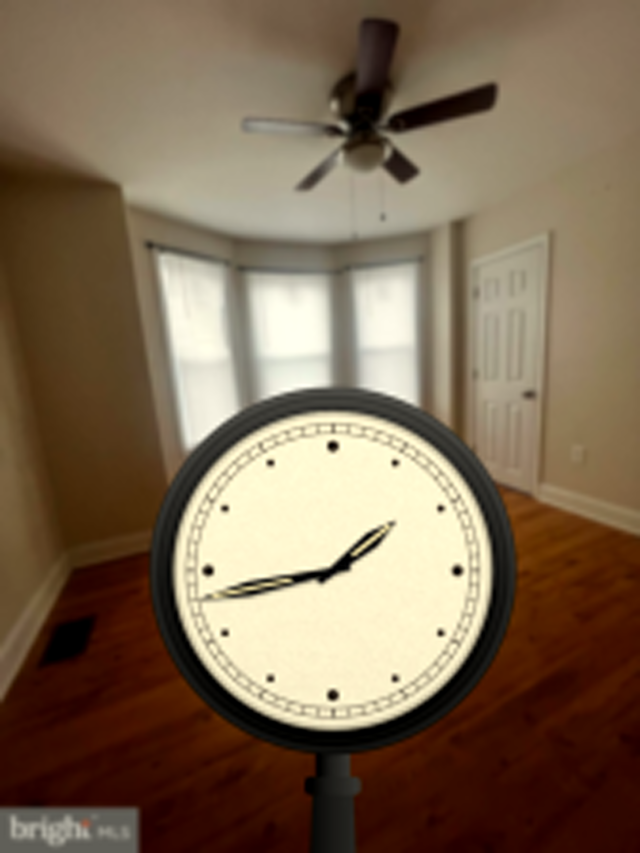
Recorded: 1,43
